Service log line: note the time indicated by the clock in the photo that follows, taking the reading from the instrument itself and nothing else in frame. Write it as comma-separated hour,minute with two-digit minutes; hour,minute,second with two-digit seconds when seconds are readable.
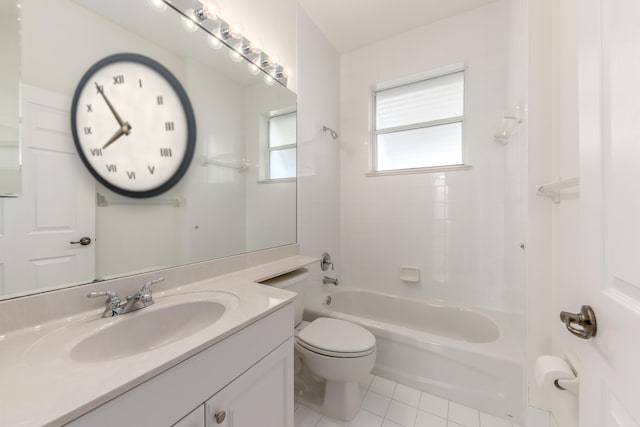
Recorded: 7,55
